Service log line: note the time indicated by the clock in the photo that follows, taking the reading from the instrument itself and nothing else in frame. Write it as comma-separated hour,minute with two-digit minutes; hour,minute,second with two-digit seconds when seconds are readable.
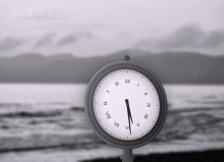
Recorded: 5,29
